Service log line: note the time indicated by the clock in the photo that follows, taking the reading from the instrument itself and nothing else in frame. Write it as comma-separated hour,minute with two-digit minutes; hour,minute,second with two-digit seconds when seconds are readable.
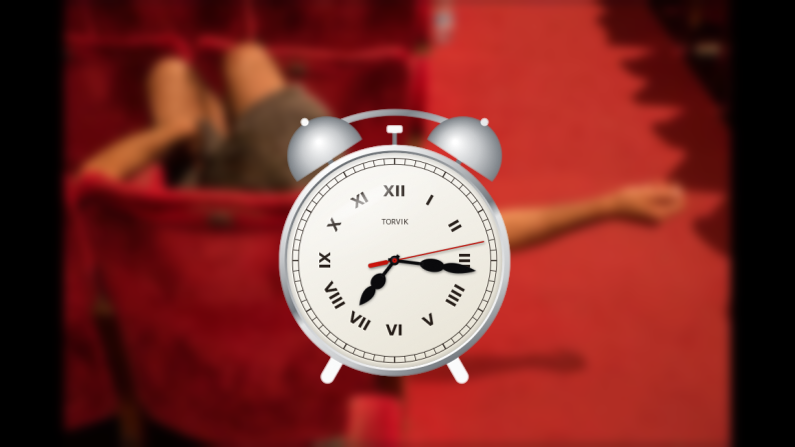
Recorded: 7,16,13
